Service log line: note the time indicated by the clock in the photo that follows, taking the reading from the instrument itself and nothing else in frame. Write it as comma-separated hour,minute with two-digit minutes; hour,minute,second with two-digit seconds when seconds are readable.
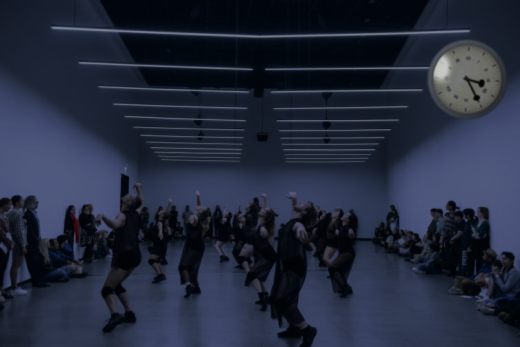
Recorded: 3,25
